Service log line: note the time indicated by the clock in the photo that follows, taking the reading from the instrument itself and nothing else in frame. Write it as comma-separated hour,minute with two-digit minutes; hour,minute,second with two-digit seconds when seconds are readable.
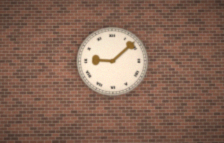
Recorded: 9,08
